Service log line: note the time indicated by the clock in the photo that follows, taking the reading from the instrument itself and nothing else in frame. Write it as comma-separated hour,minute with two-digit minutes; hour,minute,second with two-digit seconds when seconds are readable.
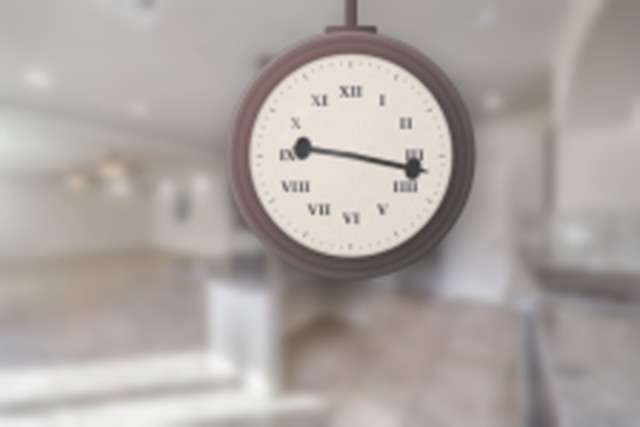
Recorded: 9,17
